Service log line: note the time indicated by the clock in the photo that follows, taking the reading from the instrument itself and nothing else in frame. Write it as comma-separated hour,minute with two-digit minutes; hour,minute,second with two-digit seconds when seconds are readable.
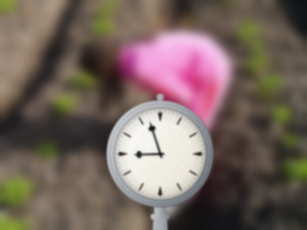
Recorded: 8,57
